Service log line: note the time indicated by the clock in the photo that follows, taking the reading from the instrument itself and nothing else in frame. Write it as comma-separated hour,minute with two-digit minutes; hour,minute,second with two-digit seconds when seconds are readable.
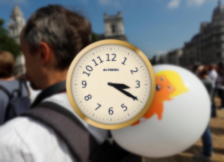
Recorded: 3,20
